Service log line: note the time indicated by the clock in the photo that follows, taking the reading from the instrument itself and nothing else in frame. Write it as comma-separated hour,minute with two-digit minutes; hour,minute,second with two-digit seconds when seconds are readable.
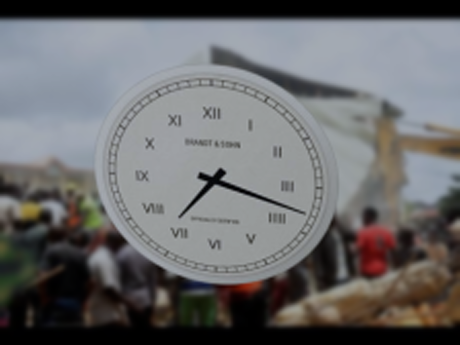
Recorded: 7,18
